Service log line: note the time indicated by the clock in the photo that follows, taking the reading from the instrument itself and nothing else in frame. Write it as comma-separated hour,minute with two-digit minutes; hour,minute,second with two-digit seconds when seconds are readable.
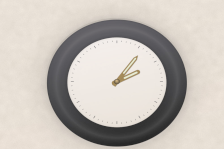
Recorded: 2,06
